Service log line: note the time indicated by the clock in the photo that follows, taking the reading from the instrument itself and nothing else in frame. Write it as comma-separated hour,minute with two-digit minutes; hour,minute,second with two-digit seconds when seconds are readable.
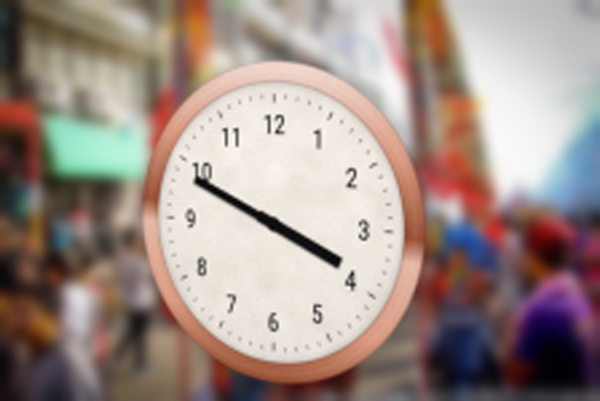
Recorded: 3,49
